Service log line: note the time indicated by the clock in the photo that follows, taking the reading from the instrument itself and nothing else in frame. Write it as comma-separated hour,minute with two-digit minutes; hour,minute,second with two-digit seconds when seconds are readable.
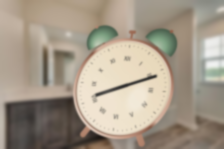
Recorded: 8,11
